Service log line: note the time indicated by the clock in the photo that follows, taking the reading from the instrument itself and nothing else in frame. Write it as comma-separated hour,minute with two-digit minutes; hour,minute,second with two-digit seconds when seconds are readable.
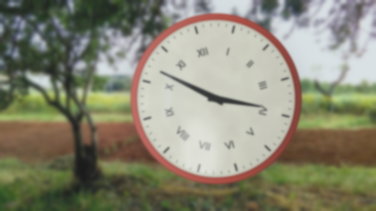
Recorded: 3,52
